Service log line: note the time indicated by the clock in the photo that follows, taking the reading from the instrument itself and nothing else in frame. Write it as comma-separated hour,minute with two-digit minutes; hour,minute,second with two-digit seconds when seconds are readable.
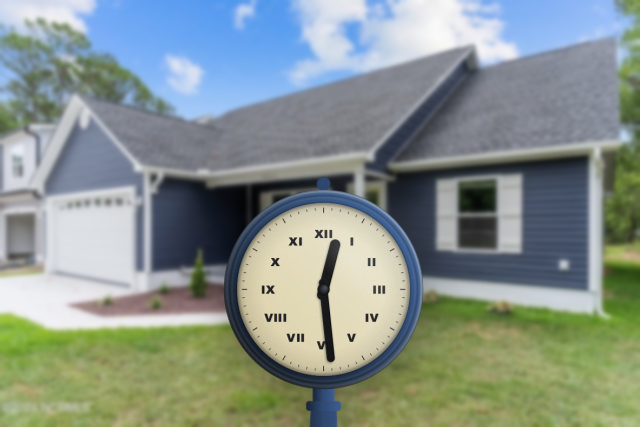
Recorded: 12,29
